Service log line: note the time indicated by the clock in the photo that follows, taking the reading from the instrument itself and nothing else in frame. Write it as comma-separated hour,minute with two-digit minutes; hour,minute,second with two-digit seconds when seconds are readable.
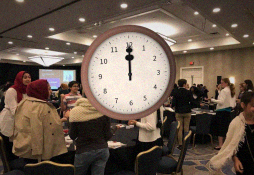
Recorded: 12,00
